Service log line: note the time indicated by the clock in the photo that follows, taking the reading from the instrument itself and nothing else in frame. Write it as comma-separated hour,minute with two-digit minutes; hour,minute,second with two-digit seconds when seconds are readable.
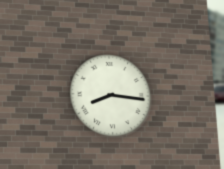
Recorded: 8,16
